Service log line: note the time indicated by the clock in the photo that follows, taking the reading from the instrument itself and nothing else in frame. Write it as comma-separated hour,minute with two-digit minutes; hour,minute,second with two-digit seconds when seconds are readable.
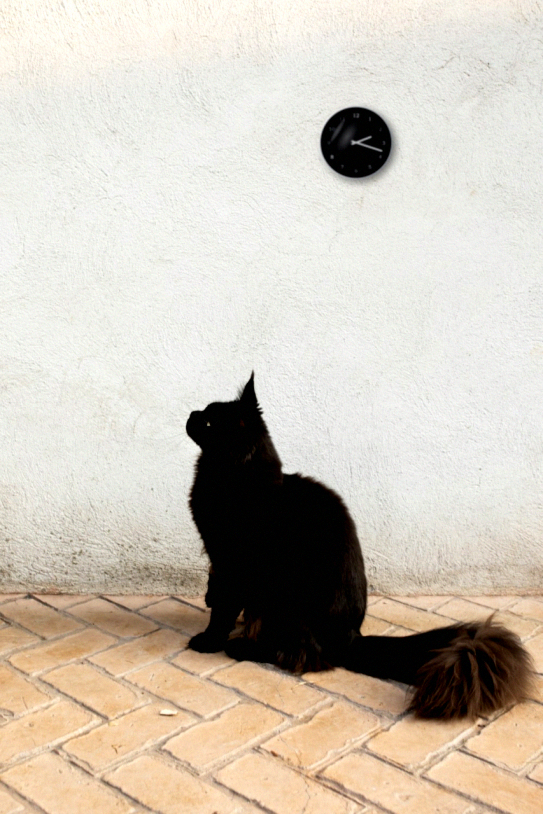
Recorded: 2,18
